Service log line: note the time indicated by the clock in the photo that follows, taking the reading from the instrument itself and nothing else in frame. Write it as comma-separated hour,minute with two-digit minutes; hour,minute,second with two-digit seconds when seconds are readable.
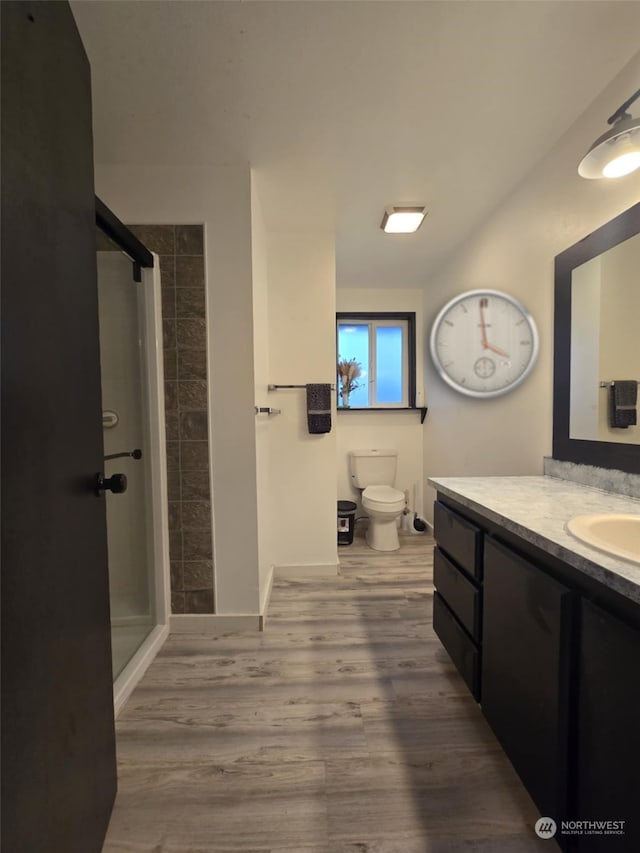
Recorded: 3,59
